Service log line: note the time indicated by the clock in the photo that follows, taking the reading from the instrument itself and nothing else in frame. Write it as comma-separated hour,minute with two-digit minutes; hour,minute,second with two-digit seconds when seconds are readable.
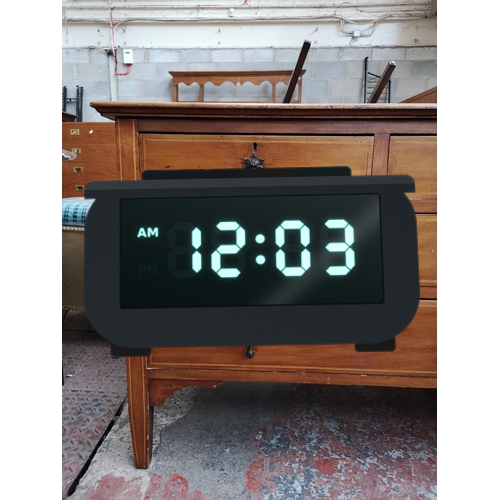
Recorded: 12,03
